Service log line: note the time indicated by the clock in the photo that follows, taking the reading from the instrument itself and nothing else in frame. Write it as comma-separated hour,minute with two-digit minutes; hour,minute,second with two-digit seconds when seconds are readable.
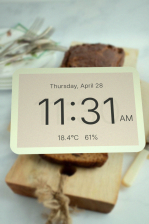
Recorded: 11,31
